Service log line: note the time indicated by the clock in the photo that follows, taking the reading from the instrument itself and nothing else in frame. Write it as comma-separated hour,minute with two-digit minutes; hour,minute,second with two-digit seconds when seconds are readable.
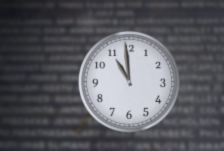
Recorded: 10,59
